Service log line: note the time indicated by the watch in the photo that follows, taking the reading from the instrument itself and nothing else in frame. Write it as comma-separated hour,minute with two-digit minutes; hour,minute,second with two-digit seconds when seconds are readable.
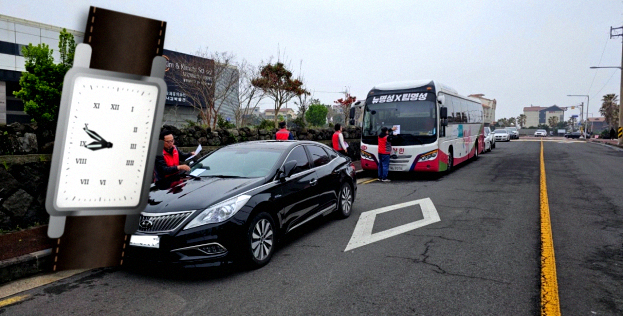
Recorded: 8,49
